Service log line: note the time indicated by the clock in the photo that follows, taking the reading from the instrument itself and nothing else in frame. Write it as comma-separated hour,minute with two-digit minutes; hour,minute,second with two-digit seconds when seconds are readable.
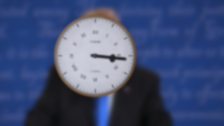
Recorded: 3,16
